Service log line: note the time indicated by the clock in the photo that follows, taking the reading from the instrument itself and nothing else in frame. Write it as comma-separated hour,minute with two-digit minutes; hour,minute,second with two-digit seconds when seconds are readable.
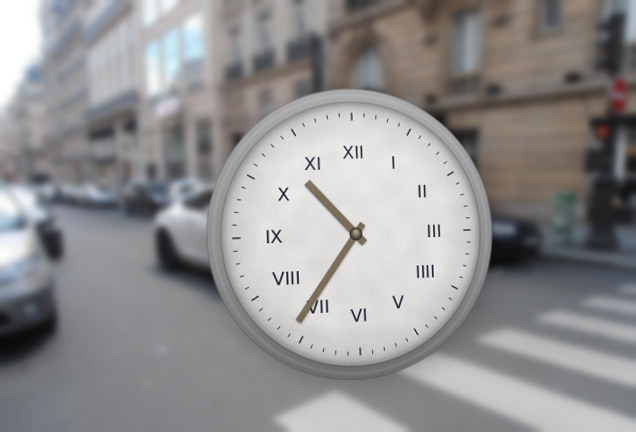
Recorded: 10,36
